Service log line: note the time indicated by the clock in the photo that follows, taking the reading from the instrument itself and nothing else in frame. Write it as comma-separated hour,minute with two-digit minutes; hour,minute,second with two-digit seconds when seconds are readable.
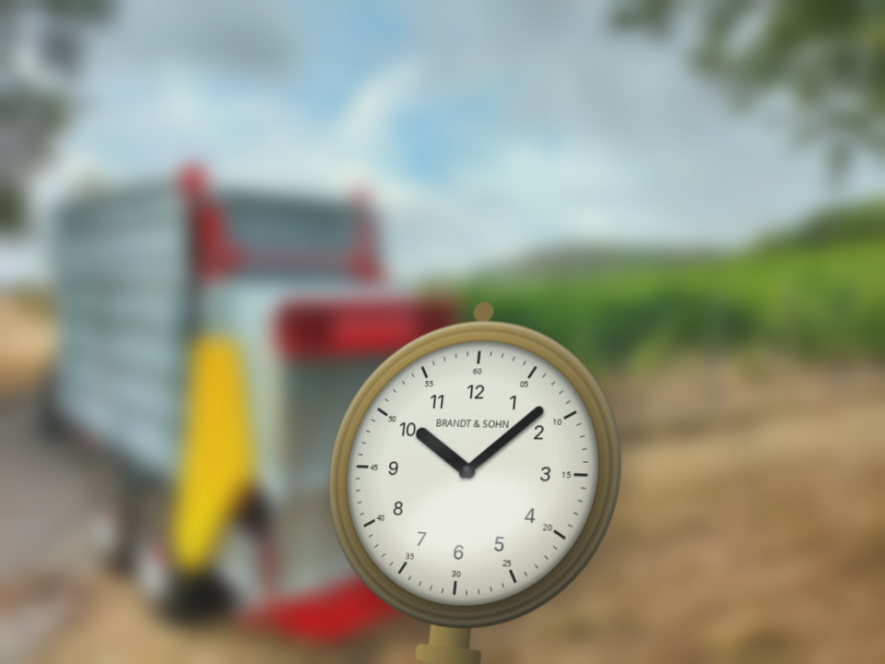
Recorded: 10,08
